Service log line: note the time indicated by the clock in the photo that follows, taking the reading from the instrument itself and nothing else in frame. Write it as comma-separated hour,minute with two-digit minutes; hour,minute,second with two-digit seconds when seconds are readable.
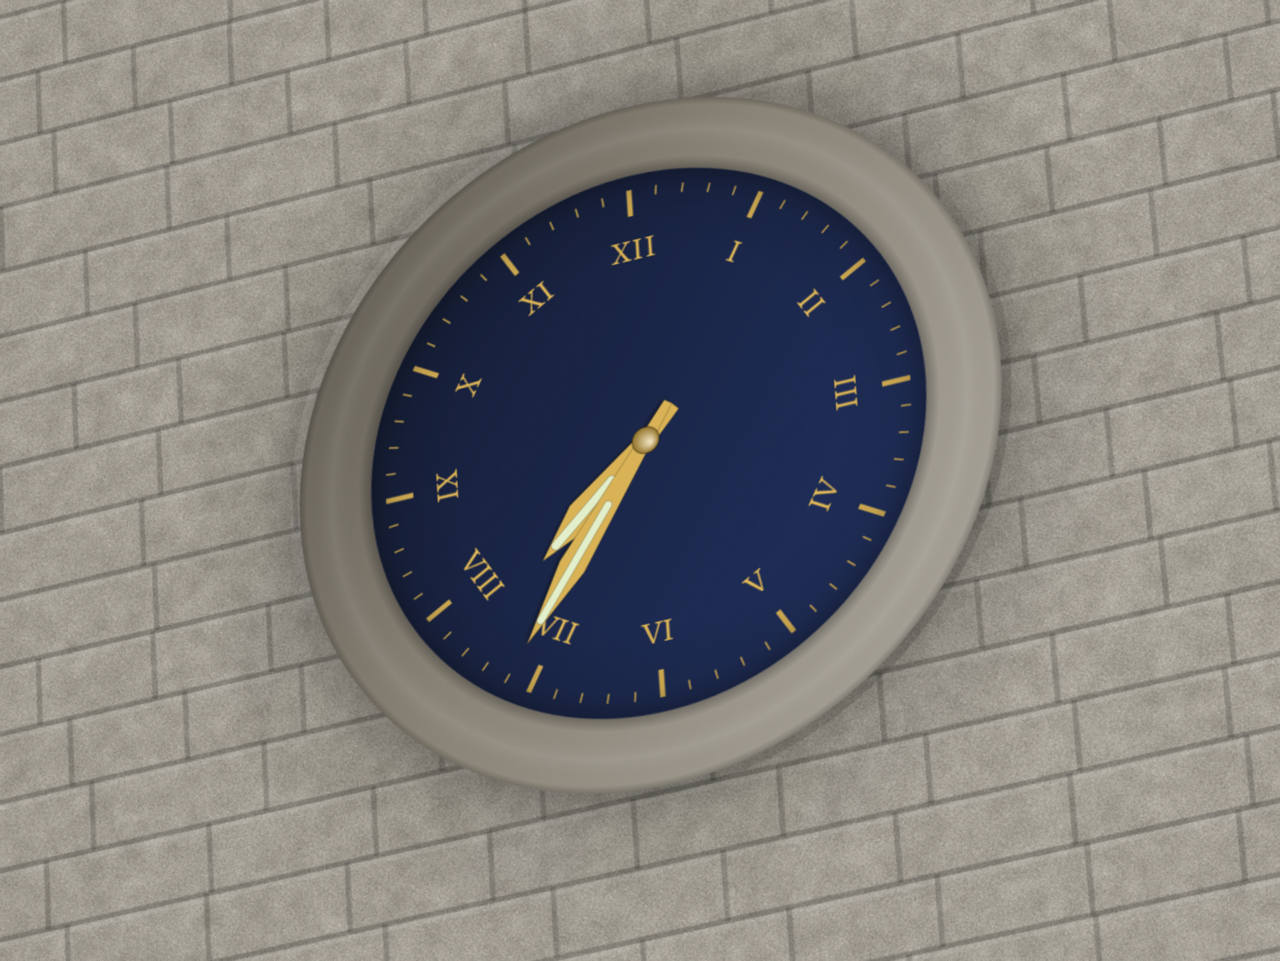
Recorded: 7,36
